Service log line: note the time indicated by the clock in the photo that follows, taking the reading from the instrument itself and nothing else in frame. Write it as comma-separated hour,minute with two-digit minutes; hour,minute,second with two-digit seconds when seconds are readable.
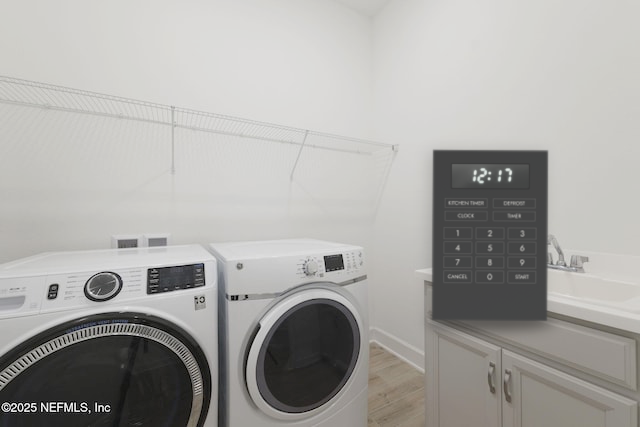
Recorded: 12,17
